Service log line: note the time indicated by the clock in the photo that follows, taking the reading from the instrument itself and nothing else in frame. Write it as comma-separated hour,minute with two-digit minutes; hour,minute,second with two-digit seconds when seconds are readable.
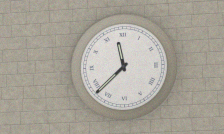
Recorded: 11,38
